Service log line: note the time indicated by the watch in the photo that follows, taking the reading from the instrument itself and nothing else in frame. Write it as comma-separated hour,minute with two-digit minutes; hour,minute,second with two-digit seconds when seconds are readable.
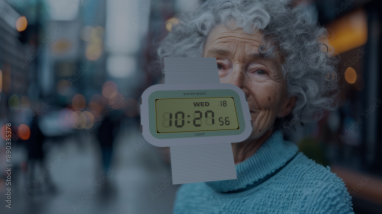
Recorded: 10,27
